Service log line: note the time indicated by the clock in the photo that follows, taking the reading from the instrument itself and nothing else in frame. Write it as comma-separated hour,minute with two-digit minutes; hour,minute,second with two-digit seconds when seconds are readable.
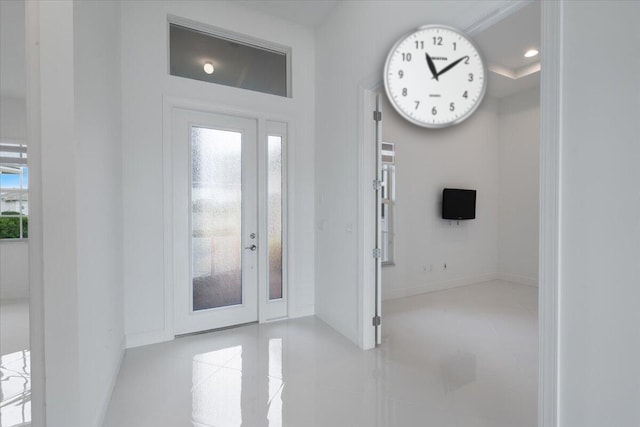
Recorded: 11,09
